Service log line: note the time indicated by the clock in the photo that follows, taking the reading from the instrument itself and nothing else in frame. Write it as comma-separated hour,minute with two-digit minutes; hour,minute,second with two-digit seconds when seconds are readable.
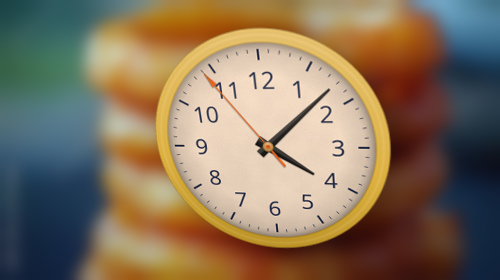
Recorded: 4,07,54
